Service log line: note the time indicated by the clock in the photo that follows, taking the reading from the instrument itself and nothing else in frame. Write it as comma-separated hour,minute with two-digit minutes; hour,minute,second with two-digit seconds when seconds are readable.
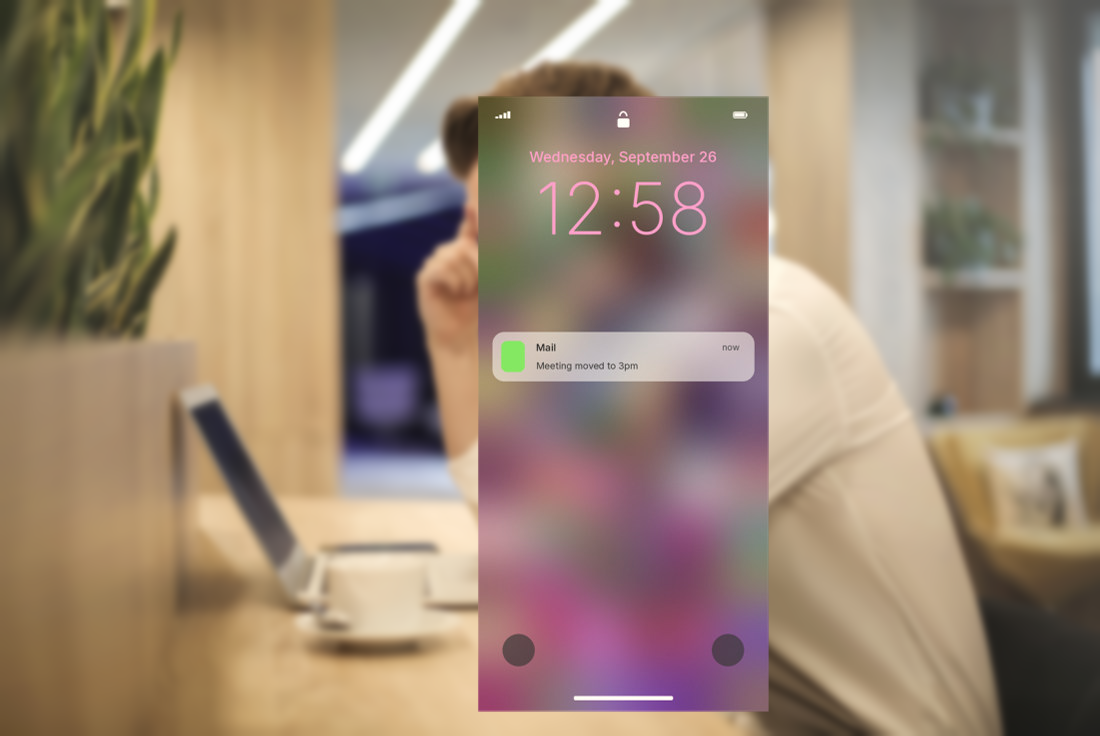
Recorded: 12,58
